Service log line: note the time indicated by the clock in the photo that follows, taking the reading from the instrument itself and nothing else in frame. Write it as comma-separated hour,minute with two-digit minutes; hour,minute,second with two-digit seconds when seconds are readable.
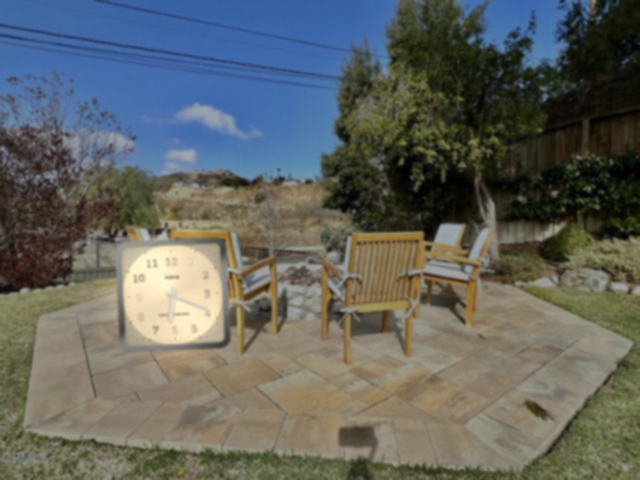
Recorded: 6,19
